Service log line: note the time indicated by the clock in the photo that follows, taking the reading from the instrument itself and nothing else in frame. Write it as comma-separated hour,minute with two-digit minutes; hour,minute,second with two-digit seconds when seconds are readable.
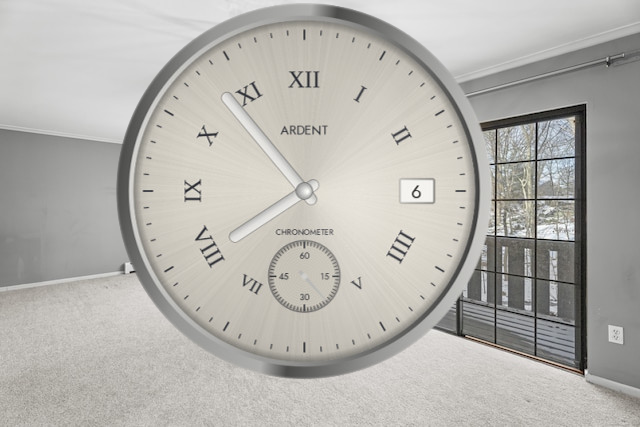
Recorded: 7,53,23
